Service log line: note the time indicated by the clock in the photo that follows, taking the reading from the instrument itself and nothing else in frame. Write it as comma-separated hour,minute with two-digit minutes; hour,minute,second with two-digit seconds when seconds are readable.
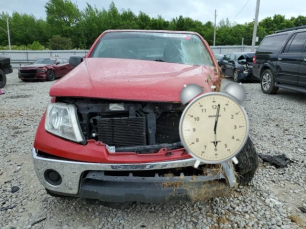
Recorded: 6,02
